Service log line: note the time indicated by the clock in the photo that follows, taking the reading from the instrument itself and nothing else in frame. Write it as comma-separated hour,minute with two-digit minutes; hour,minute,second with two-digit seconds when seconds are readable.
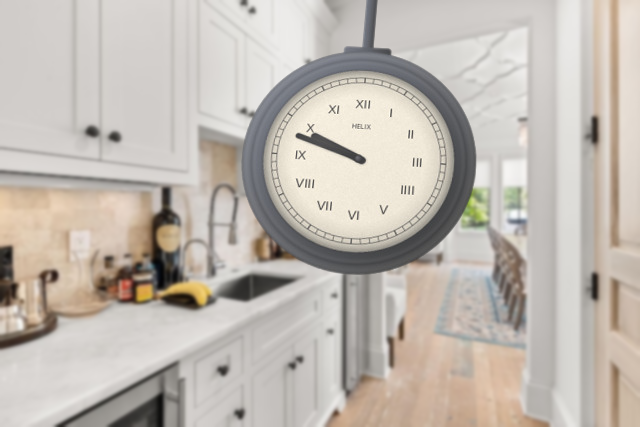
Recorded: 9,48
